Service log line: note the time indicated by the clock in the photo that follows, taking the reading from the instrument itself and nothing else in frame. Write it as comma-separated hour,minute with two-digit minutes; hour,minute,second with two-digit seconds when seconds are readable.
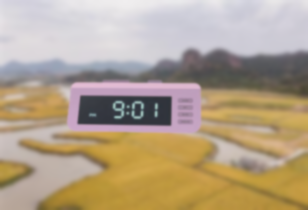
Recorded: 9,01
